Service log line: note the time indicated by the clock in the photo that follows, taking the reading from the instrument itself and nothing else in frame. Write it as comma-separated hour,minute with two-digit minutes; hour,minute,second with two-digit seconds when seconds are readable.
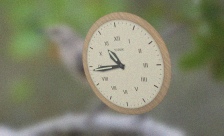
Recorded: 10,44
